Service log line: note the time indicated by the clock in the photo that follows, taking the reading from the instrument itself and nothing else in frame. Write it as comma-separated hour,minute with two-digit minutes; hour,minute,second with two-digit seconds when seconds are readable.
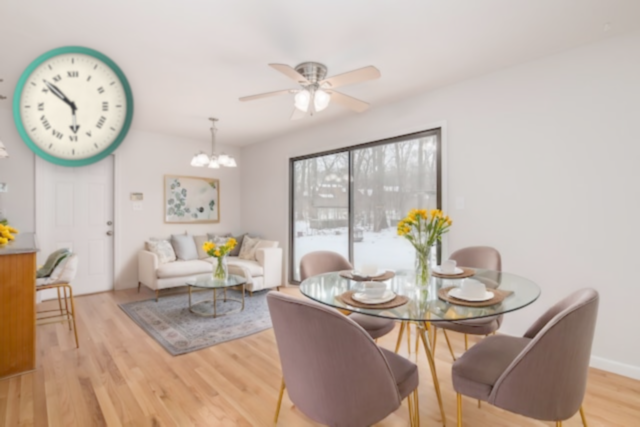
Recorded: 5,52
